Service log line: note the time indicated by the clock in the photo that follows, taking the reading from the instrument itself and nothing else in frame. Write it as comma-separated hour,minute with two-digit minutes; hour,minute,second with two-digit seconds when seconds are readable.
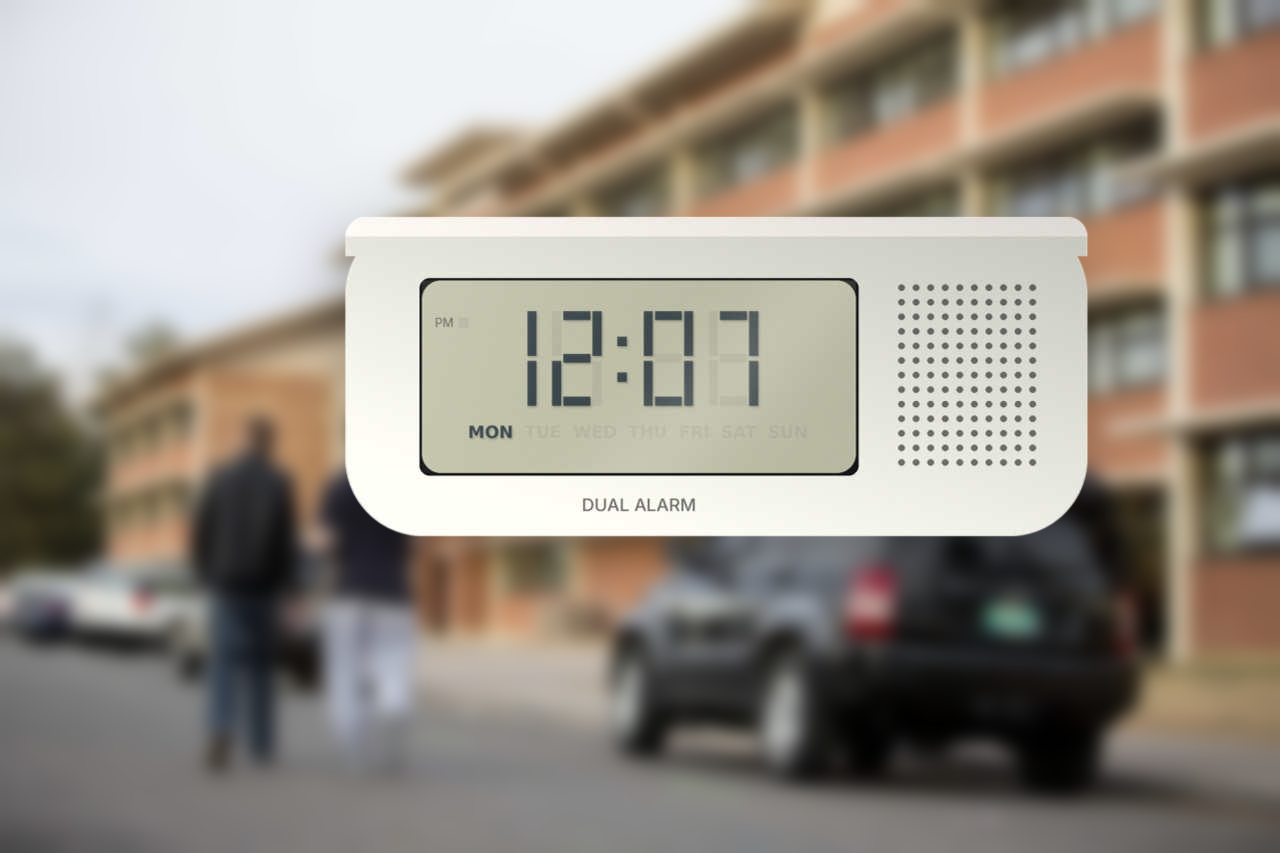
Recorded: 12,07
